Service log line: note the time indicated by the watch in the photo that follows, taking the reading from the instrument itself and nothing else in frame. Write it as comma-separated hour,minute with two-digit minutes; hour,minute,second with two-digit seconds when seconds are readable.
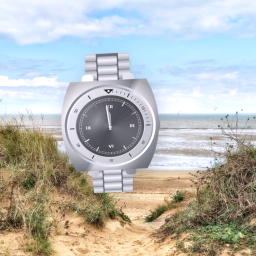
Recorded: 11,59
